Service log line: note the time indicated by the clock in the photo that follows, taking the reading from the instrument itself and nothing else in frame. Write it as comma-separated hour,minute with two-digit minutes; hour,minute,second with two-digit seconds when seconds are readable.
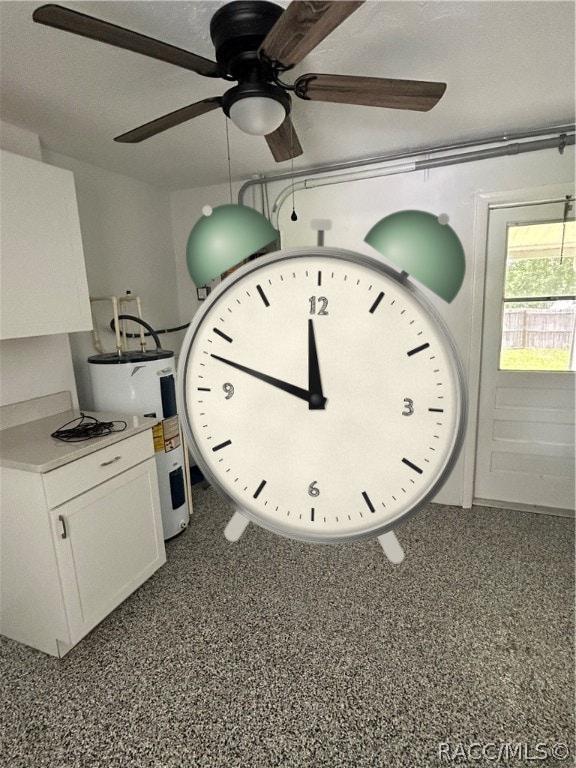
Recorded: 11,48
